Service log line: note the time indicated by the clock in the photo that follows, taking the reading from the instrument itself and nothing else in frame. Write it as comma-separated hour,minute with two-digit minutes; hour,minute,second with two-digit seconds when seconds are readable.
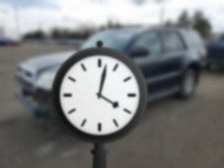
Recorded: 4,02
